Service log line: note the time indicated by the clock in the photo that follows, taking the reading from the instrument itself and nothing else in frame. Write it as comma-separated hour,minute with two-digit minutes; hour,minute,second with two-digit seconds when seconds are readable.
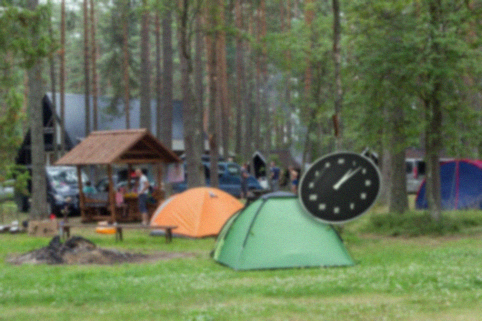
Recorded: 1,08
